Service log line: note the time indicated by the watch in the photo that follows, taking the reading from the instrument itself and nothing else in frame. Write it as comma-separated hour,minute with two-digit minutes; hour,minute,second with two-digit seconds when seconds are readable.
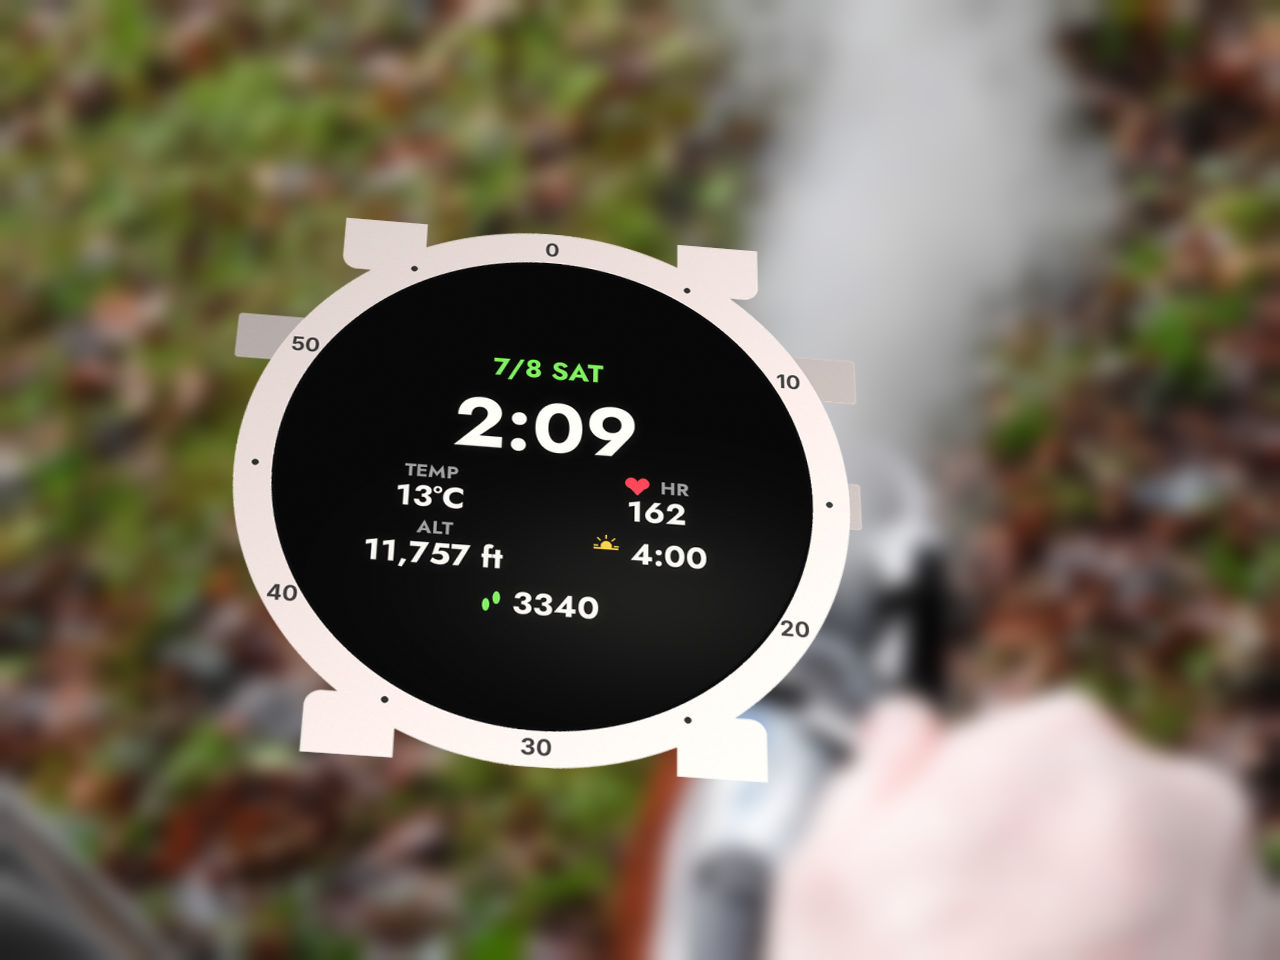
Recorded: 2,09
